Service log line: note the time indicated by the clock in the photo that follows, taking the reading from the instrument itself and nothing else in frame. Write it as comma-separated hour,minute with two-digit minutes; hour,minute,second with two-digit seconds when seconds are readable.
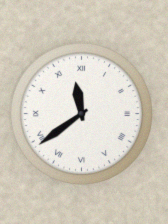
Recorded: 11,39
